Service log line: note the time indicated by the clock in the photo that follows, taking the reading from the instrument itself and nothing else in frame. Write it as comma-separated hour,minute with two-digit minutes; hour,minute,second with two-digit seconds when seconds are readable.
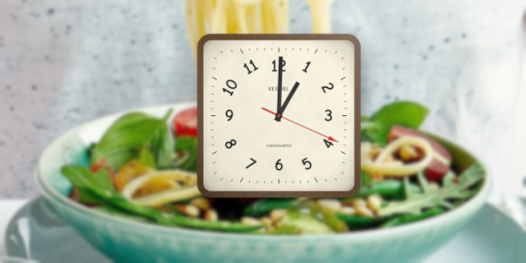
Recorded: 1,00,19
